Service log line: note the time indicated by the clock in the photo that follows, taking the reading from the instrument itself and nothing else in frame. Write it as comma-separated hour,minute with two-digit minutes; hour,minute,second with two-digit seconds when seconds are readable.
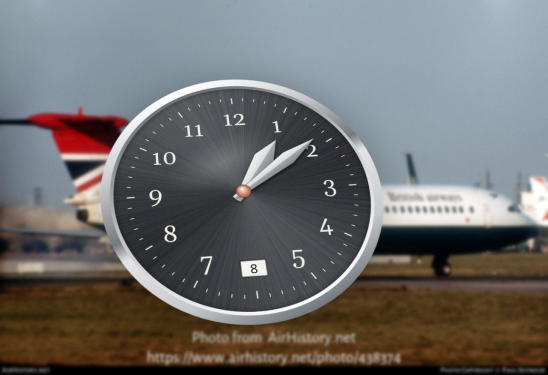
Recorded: 1,09
